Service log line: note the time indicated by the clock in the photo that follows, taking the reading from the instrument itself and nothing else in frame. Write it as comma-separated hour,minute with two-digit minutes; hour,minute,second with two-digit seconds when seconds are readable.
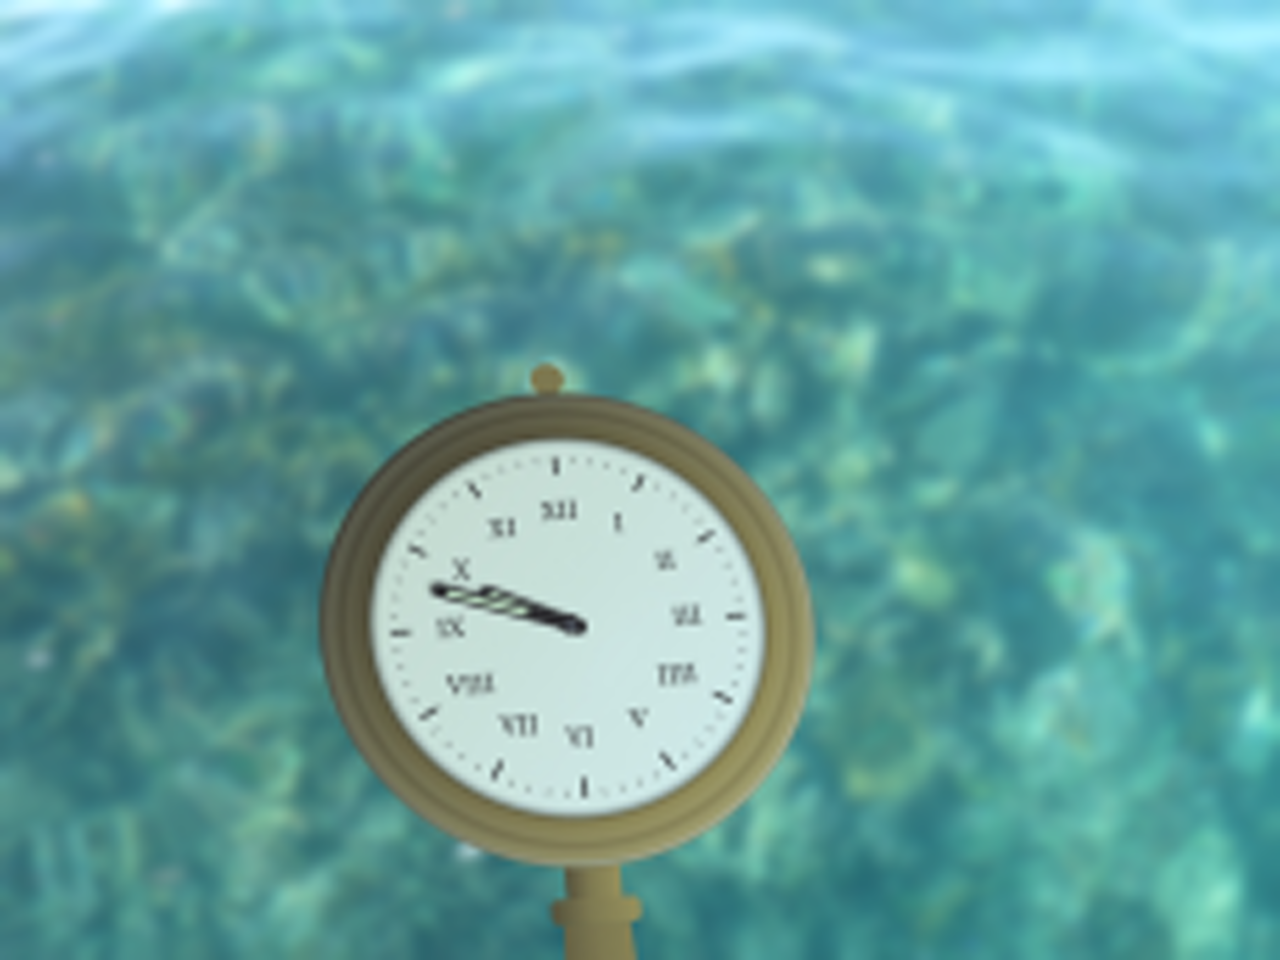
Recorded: 9,48
